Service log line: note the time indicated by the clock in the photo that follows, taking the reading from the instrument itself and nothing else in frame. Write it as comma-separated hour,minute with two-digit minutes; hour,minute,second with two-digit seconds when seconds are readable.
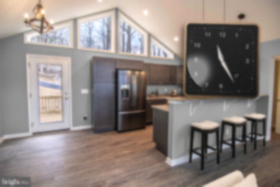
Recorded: 11,25
